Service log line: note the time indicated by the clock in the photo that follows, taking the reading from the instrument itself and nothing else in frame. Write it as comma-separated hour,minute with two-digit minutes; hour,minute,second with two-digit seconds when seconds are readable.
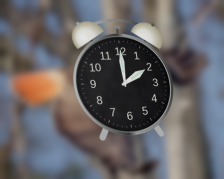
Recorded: 2,00
